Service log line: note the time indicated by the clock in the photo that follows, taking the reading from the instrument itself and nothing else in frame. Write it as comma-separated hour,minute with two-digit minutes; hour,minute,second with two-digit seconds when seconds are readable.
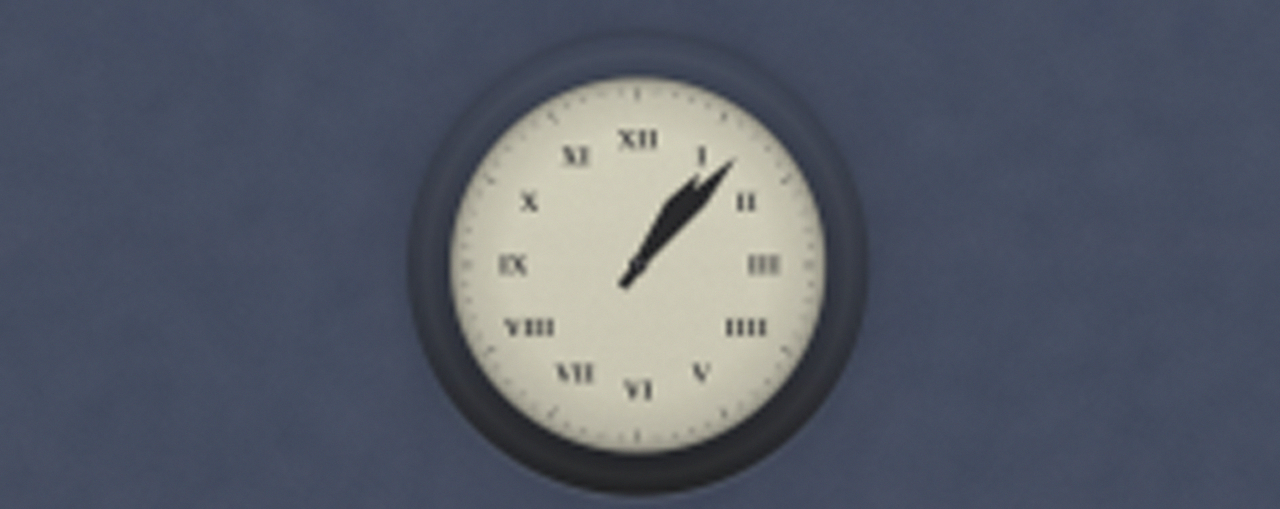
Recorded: 1,07
